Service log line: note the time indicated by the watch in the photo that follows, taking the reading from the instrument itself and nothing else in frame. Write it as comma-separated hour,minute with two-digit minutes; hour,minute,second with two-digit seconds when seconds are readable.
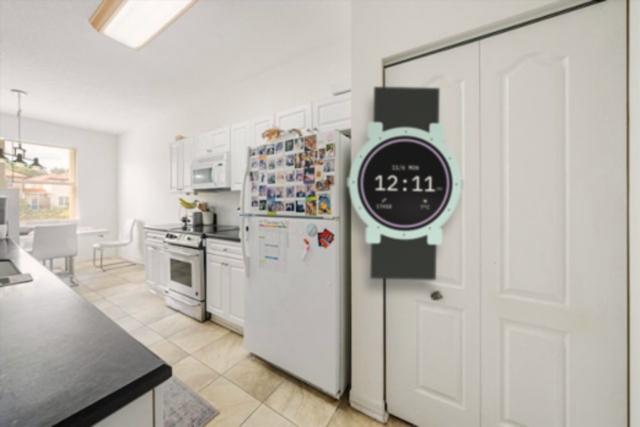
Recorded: 12,11
